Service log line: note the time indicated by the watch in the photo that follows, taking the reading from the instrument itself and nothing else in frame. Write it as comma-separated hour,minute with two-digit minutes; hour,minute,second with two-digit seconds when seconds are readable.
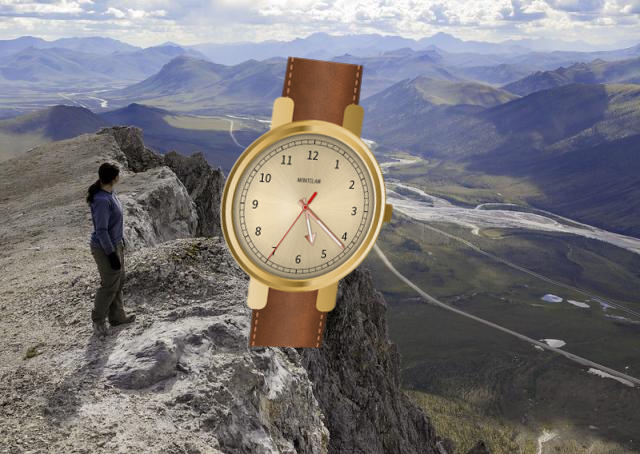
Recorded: 5,21,35
